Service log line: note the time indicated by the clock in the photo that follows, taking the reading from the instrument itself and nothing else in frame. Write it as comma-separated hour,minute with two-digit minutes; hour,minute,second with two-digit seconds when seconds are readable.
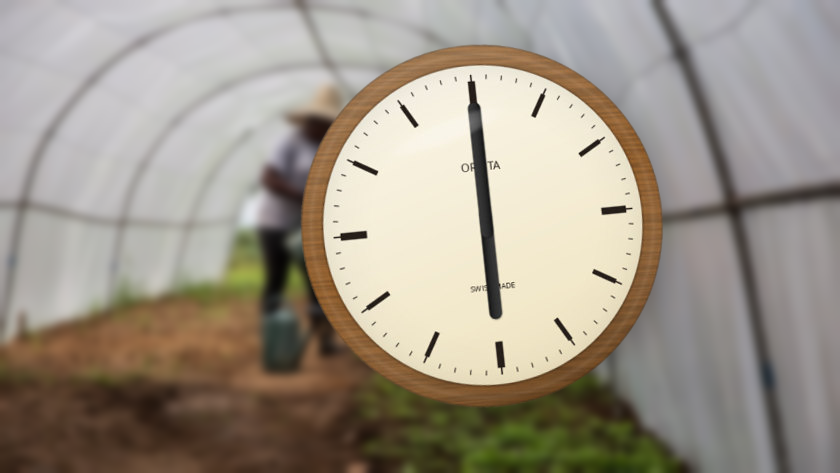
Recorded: 6,00
